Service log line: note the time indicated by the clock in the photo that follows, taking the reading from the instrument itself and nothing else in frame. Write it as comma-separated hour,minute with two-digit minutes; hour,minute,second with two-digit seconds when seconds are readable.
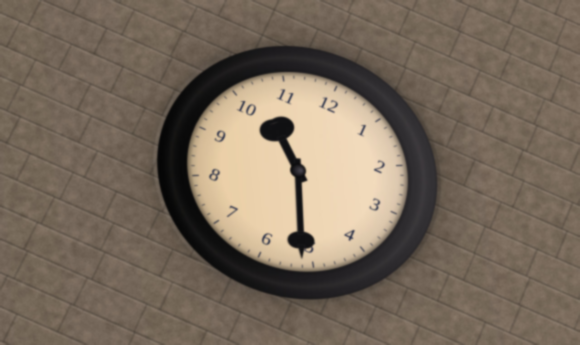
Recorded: 10,26
